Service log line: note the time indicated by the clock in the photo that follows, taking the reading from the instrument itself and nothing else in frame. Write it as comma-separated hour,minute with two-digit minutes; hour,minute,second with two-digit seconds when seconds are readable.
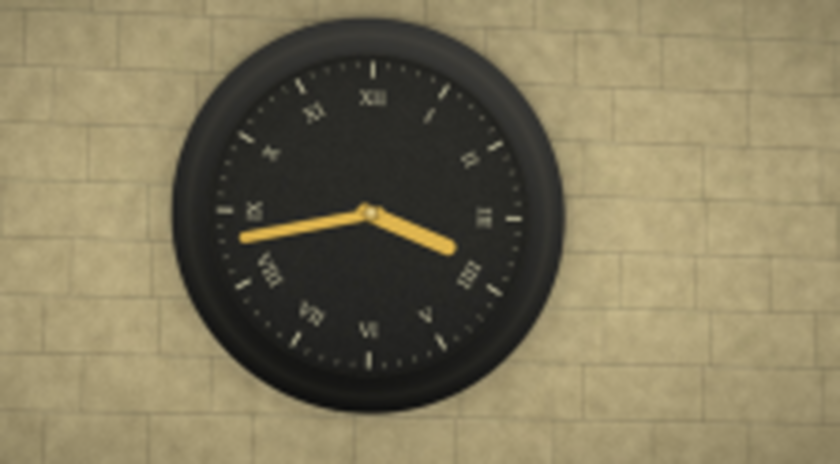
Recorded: 3,43
